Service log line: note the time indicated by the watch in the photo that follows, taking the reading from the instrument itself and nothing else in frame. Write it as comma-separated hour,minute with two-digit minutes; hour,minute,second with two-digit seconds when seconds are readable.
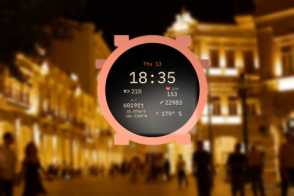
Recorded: 18,35
